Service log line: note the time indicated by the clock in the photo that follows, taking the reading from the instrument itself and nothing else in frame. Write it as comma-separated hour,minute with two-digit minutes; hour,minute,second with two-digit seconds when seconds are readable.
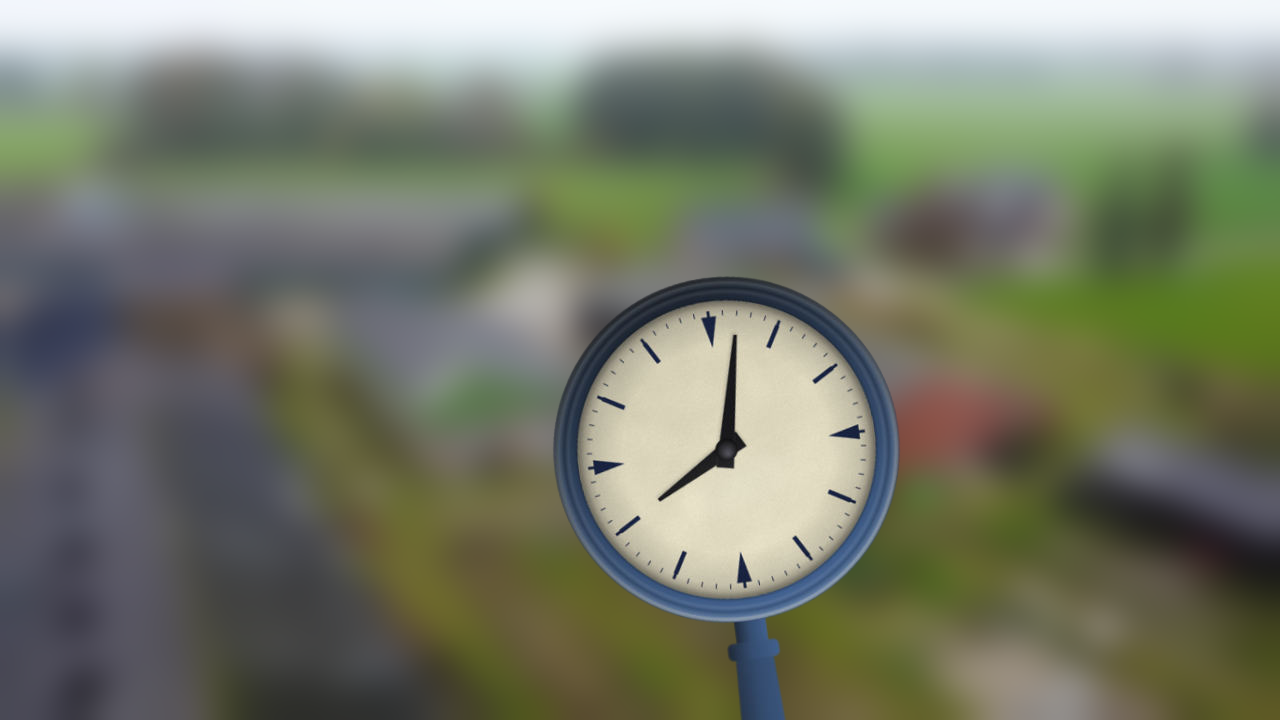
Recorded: 8,02
